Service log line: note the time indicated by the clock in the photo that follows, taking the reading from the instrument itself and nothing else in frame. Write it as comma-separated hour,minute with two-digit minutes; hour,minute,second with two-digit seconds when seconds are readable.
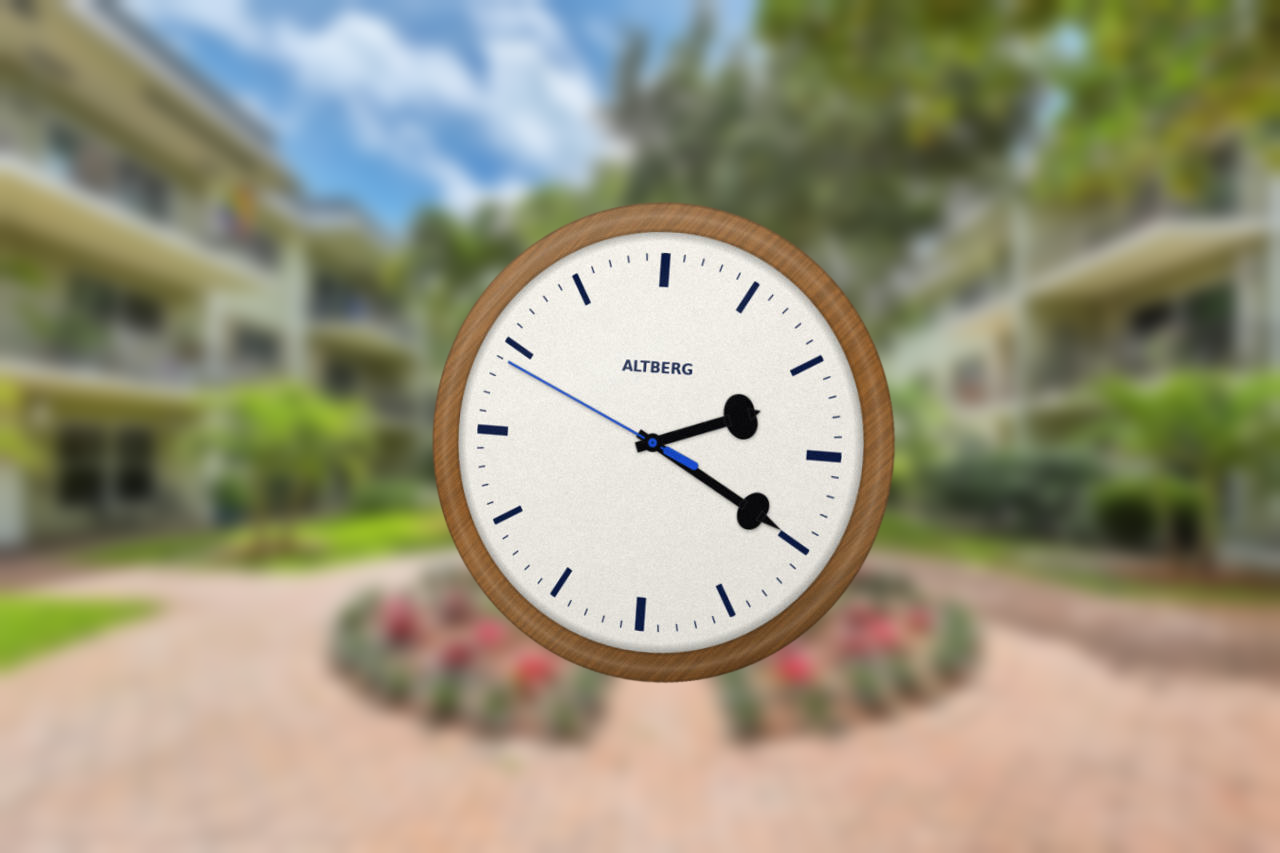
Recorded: 2,19,49
